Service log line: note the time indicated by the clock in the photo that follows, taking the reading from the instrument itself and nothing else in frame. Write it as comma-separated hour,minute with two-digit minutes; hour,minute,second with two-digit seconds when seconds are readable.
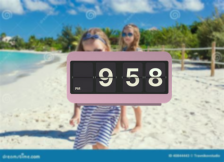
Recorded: 9,58
